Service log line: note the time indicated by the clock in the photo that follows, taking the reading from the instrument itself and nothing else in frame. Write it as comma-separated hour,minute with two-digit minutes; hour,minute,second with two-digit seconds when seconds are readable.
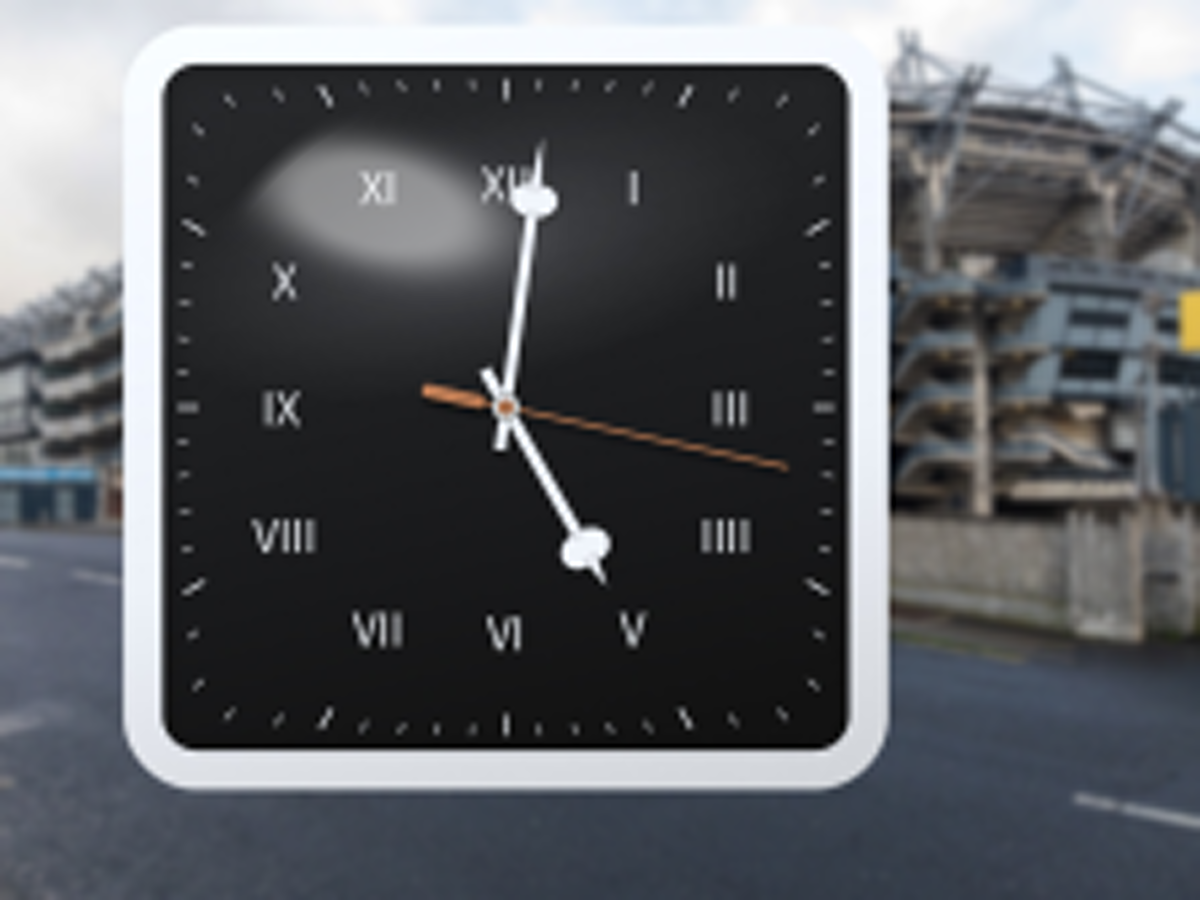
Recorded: 5,01,17
